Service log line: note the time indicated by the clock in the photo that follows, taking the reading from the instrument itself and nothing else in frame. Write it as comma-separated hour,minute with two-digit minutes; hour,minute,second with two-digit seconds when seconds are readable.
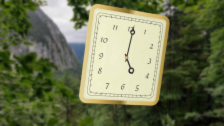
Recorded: 5,01
